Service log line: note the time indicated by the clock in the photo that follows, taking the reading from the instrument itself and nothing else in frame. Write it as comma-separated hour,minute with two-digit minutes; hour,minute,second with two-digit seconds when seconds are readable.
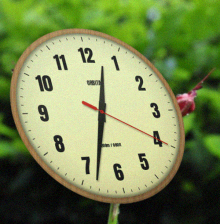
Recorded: 12,33,20
